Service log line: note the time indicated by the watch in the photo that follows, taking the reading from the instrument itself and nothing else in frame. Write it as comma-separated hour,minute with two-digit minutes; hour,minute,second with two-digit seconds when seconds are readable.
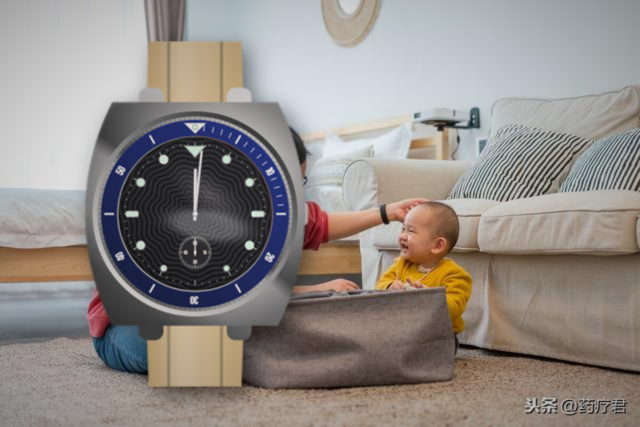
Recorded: 12,01
